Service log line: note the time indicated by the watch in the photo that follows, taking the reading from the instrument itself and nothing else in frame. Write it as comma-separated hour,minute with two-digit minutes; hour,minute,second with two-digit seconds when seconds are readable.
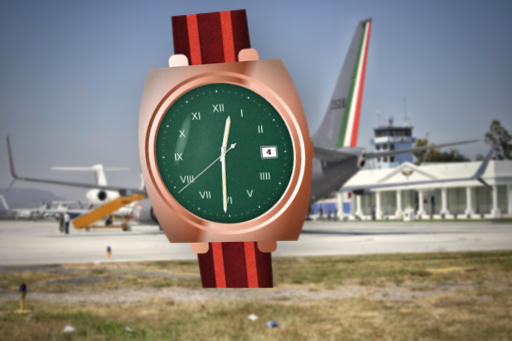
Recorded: 12,30,39
